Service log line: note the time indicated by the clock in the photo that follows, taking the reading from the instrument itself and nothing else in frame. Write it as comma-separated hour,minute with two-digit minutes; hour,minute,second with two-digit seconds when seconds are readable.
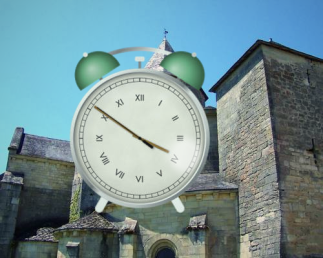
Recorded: 3,50,51
